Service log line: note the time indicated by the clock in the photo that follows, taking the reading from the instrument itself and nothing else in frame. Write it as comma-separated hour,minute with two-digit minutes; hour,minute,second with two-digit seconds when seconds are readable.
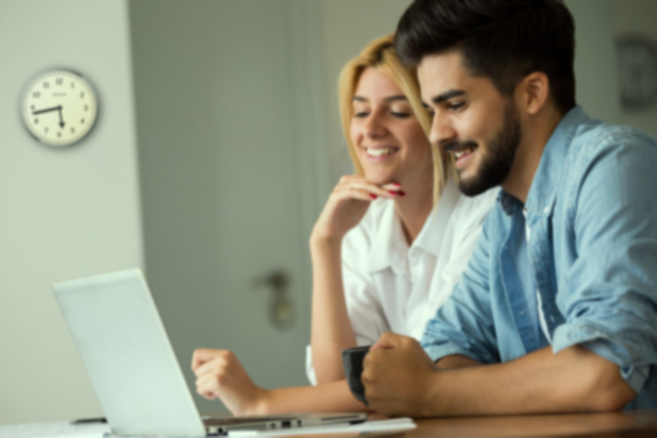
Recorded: 5,43
